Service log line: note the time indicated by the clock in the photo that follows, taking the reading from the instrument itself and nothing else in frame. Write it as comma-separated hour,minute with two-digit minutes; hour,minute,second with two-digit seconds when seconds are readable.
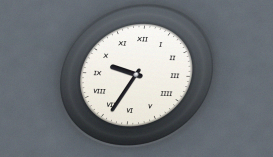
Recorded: 9,34
